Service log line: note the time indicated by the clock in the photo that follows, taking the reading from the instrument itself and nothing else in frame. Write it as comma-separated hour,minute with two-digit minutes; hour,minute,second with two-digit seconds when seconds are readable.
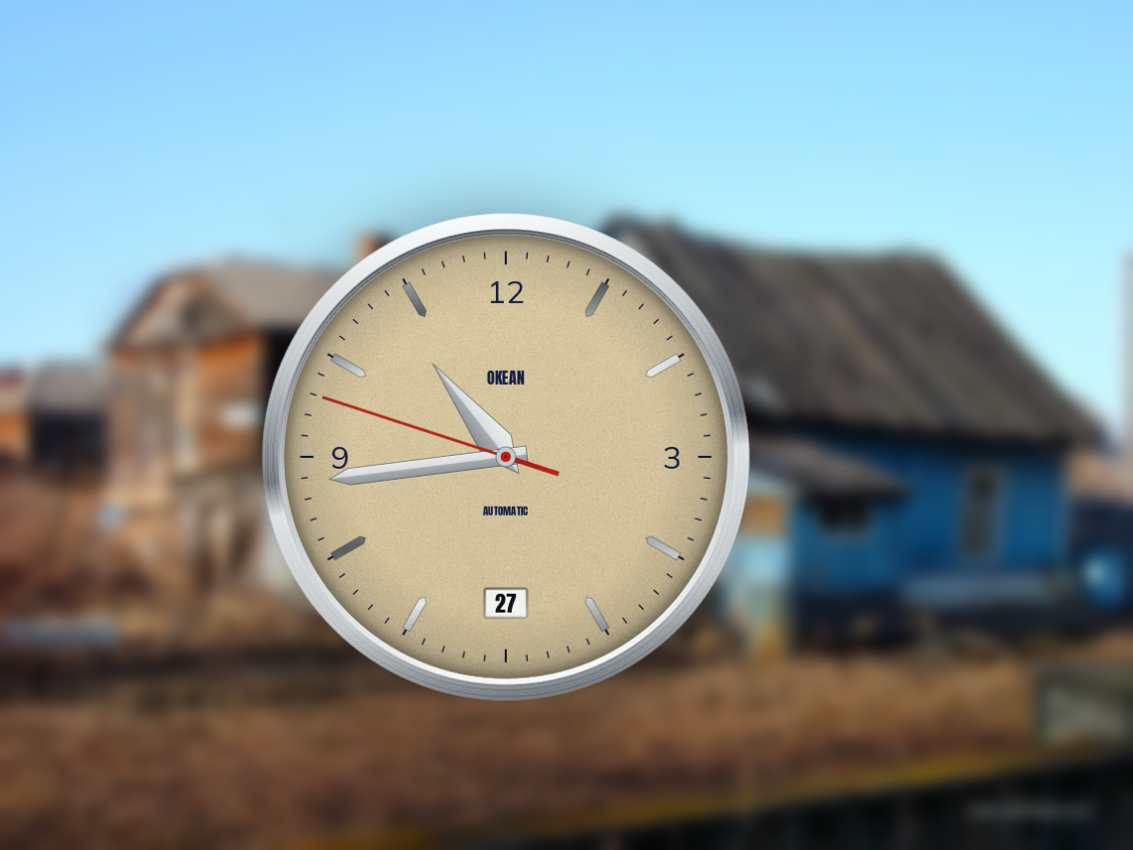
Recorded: 10,43,48
